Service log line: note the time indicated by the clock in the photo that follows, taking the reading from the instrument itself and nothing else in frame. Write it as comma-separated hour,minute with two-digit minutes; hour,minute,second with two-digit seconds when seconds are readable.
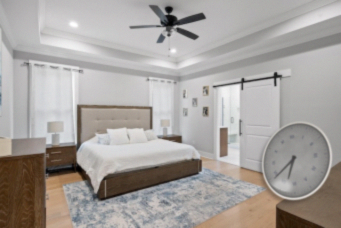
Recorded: 6,39
